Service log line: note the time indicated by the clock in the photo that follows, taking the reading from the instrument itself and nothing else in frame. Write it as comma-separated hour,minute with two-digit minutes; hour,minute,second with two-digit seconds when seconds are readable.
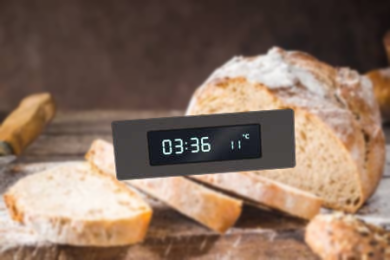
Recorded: 3,36
